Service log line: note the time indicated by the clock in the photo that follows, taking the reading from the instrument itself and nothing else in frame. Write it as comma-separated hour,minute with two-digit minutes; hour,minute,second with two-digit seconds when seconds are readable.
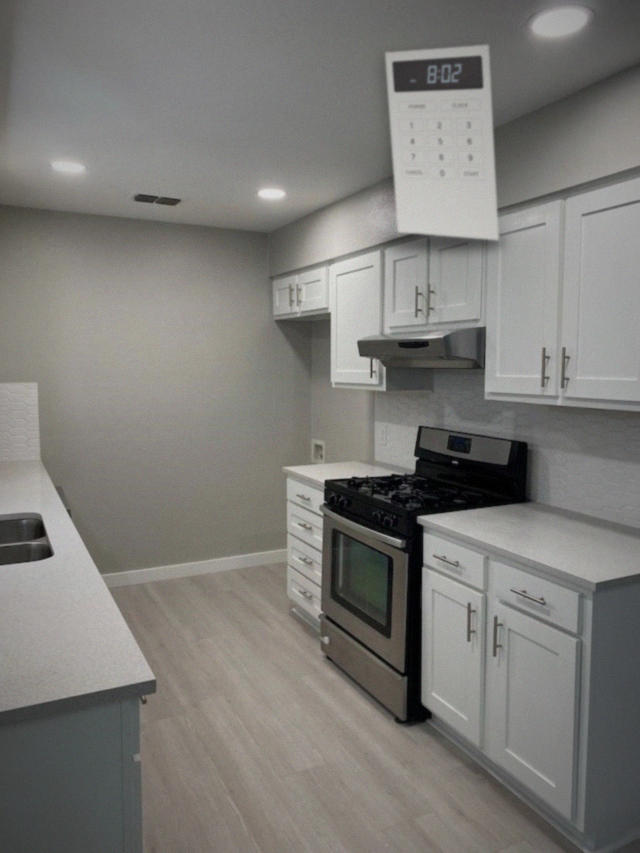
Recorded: 8,02
